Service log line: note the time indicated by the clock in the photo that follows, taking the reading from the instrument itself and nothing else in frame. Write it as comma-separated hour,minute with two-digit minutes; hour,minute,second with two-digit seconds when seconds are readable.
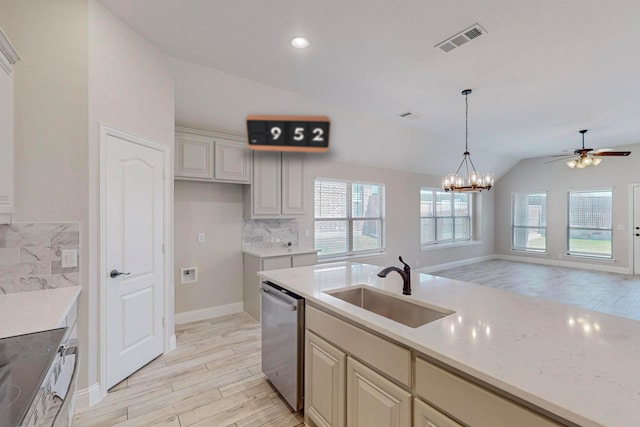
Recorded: 9,52
